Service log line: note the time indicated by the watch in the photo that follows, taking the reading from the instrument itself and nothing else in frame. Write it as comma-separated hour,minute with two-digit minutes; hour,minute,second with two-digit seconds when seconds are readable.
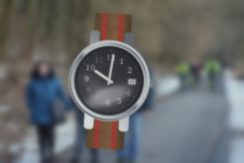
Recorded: 10,01
